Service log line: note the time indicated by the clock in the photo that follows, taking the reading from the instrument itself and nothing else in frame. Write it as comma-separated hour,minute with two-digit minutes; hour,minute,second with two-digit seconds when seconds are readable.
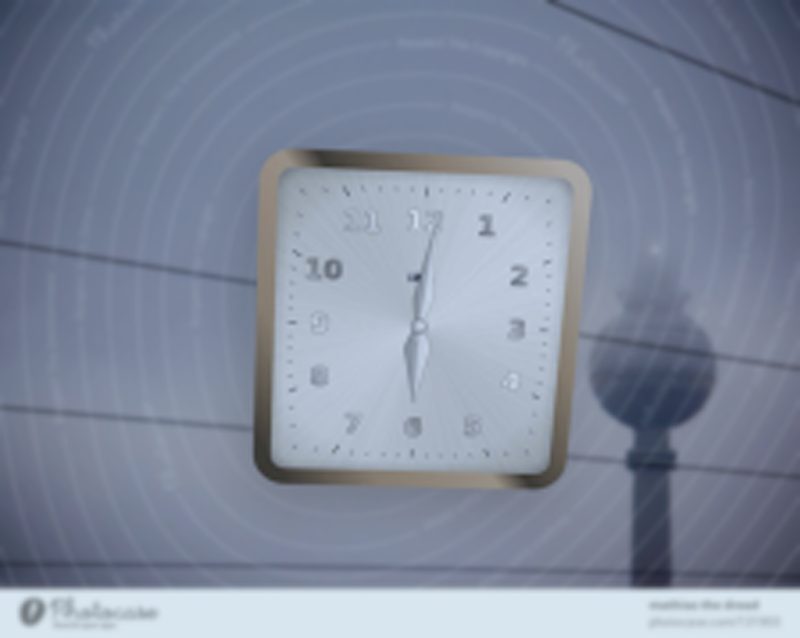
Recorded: 6,01
